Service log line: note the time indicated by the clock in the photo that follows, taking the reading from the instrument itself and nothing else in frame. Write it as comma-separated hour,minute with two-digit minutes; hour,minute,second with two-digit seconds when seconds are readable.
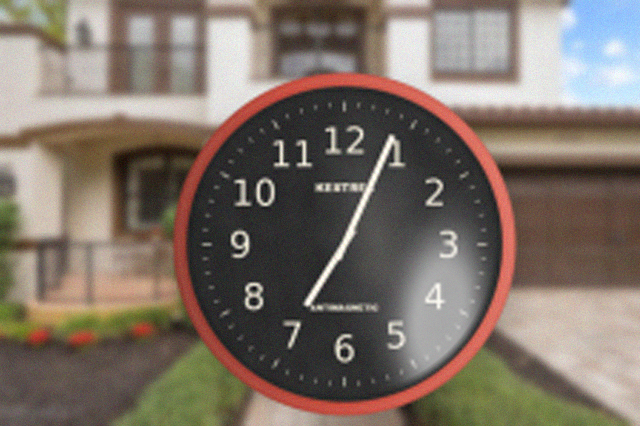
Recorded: 7,04
